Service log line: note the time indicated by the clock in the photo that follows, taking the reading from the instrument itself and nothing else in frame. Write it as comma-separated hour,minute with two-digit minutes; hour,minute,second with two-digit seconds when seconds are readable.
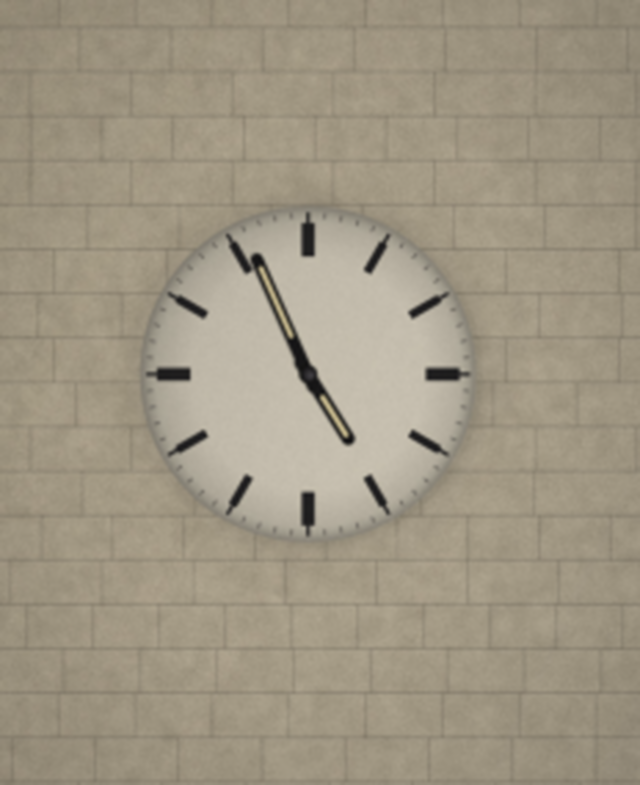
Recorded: 4,56
